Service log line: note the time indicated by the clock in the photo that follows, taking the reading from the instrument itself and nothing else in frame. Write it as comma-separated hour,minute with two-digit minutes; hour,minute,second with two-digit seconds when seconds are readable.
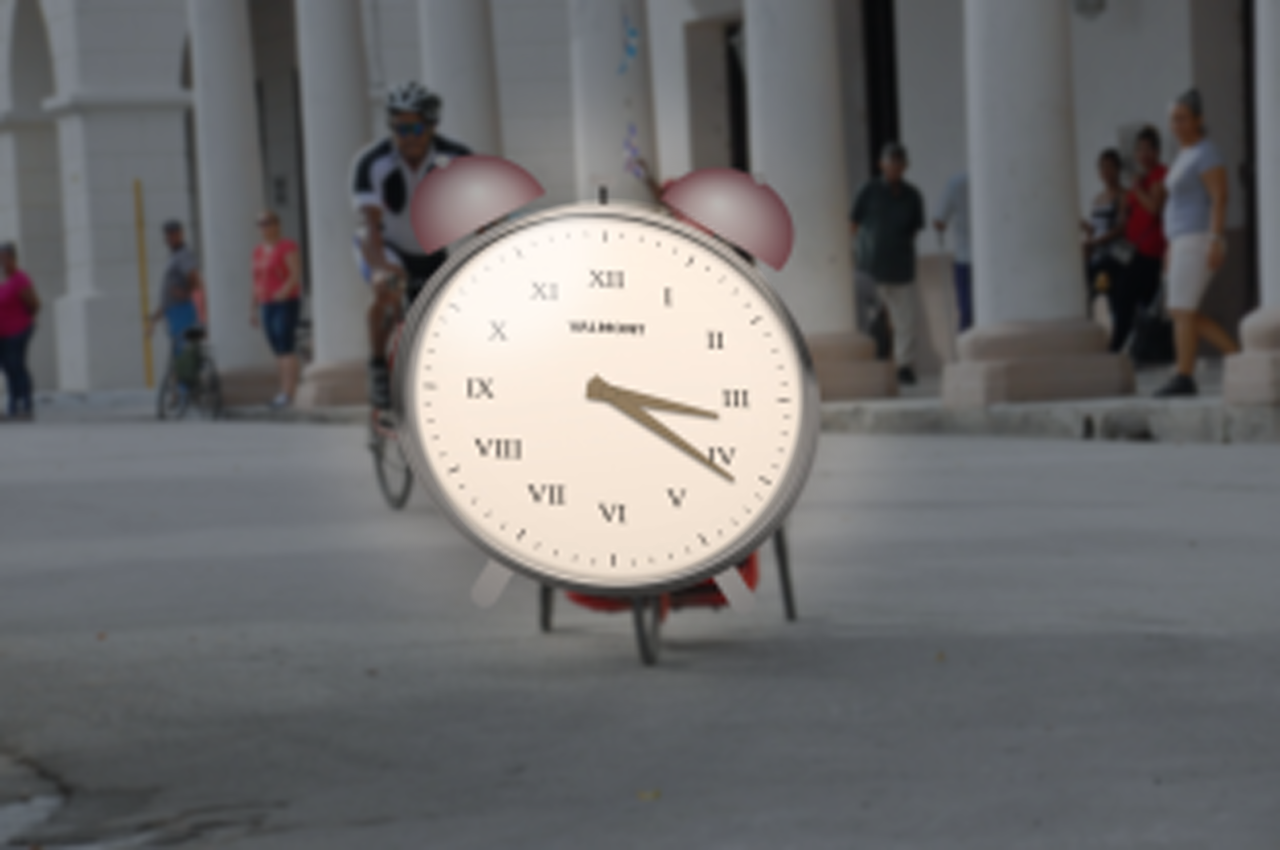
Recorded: 3,21
